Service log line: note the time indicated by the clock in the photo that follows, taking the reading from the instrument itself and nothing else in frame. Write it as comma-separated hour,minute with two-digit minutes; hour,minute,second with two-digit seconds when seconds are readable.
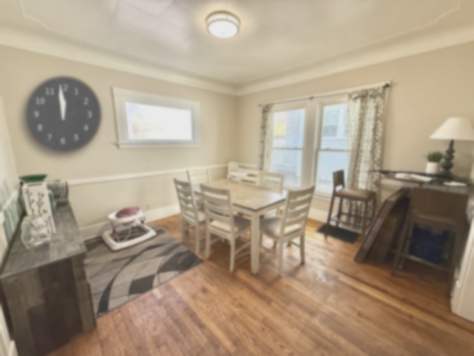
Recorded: 11,59
